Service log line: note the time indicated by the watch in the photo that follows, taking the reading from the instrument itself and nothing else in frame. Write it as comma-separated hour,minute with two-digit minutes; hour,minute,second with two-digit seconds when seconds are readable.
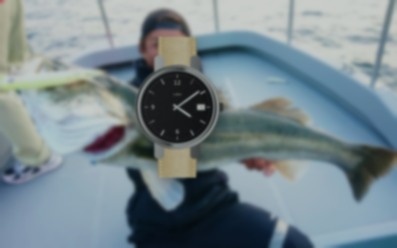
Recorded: 4,09
